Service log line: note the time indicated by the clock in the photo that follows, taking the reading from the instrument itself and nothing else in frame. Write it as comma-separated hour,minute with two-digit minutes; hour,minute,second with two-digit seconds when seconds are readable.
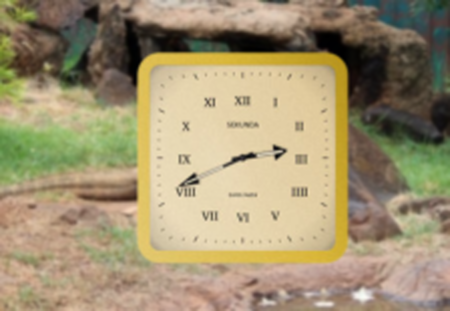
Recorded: 2,41
